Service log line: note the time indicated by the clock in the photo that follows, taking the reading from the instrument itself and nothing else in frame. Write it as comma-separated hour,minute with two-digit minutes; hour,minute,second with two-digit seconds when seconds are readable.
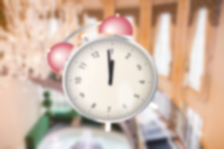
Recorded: 1,04
